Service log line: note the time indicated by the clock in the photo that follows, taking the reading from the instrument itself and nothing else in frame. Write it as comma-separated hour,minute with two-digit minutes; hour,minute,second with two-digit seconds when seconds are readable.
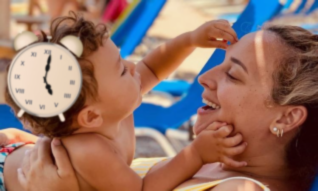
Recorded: 5,01
